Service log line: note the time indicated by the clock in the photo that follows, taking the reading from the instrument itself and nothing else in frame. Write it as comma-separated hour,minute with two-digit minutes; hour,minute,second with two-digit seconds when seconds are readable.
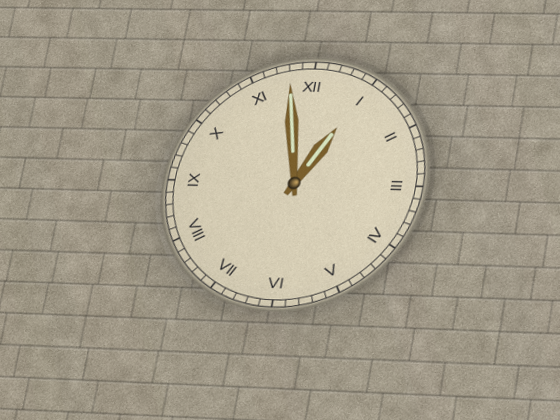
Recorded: 12,58
